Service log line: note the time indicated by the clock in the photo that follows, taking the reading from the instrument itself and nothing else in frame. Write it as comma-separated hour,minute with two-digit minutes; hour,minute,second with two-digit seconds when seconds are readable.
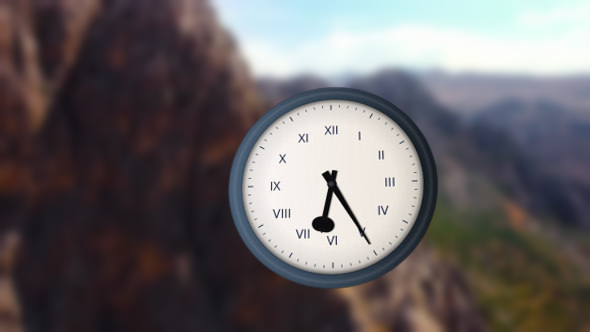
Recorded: 6,25
